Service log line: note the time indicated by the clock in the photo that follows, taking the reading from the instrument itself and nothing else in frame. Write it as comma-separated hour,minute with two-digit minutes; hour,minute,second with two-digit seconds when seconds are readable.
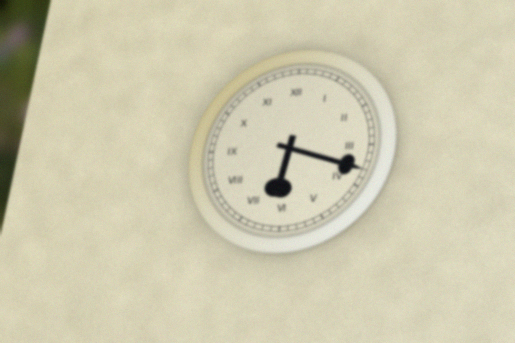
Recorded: 6,18
